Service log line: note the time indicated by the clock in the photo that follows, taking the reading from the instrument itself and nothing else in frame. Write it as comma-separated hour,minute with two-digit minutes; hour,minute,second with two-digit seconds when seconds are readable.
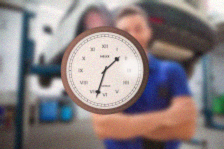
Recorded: 1,33
